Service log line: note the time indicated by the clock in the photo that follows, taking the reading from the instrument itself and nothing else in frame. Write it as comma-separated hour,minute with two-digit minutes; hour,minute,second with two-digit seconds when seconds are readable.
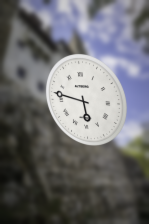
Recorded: 5,47
